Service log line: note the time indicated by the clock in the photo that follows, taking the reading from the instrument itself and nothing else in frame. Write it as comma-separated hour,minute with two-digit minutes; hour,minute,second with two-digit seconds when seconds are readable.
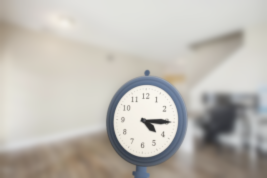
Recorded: 4,15
